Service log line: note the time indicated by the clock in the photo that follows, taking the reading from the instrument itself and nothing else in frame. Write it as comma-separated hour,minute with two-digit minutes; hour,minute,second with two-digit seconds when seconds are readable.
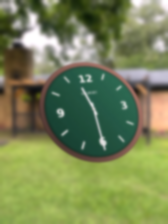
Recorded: 11,30
